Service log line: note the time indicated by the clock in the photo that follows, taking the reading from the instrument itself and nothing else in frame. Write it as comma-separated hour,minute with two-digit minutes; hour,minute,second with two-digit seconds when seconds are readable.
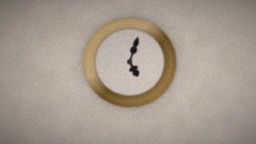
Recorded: 5,03
